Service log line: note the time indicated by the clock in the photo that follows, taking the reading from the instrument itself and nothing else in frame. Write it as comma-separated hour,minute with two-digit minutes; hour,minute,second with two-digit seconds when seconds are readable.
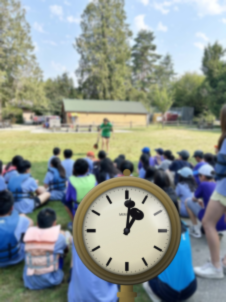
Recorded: 1,01
